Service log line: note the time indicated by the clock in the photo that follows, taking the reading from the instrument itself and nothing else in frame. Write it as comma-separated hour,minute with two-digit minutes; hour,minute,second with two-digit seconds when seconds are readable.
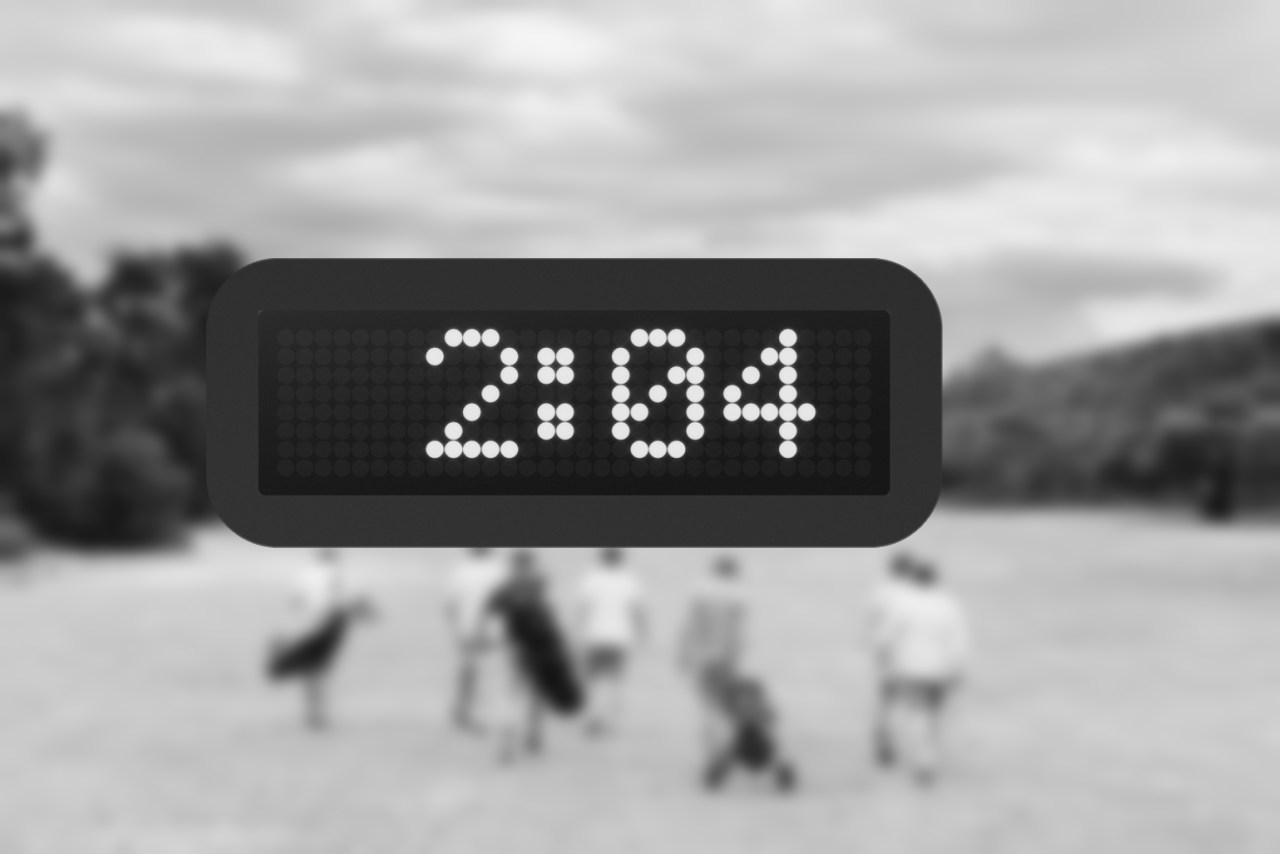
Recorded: 2,04
